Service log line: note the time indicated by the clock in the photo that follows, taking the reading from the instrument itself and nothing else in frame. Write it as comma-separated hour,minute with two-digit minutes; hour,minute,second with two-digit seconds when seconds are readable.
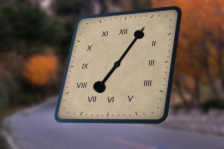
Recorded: 7,05
